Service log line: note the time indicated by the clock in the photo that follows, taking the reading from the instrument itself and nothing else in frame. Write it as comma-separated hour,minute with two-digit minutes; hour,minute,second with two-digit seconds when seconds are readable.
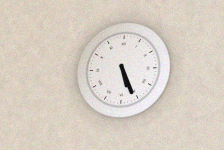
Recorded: 5,26
